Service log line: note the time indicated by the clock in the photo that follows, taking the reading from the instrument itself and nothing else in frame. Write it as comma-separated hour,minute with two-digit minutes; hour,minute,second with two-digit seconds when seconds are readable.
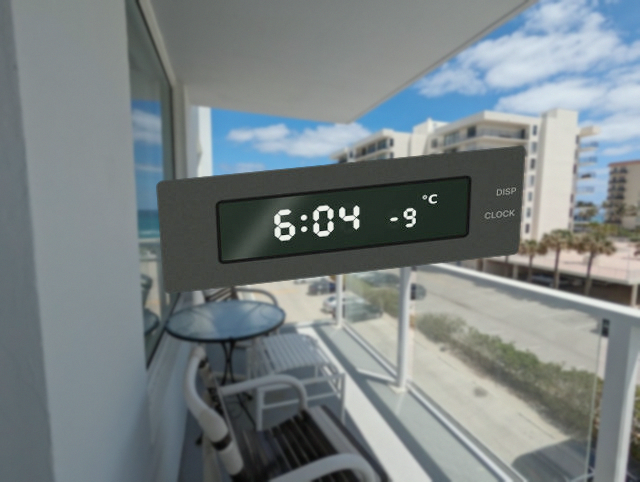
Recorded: 6,04
